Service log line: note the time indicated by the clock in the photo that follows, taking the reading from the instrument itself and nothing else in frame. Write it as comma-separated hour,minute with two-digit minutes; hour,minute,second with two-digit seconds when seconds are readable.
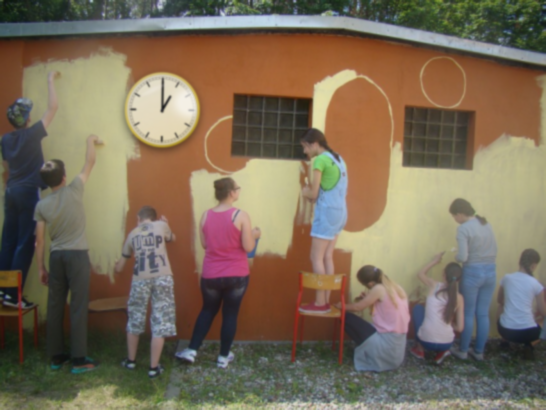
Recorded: 1,00
